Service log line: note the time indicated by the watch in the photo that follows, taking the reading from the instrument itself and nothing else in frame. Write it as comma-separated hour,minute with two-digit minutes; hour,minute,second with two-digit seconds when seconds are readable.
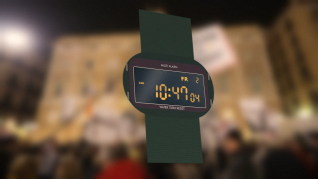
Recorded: 10,47,04
